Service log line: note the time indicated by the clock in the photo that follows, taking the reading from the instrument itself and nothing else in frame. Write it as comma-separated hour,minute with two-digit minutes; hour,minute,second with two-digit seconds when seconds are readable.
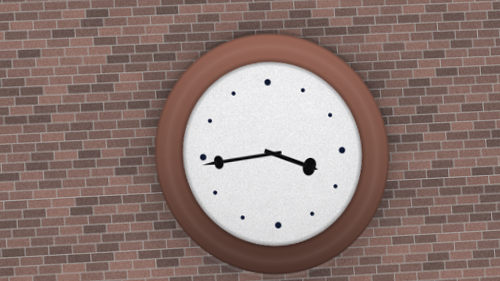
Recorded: 3,44
